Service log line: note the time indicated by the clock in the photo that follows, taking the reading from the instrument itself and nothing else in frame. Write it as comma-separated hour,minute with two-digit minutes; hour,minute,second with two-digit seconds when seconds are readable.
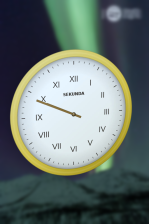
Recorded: 9,49
